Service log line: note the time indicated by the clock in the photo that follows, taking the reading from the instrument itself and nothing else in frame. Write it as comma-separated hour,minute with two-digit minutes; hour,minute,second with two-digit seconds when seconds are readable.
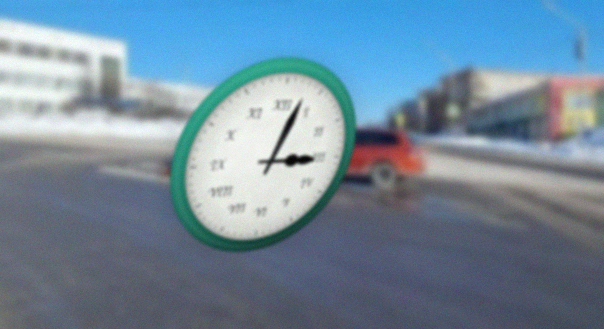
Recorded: 3,03
